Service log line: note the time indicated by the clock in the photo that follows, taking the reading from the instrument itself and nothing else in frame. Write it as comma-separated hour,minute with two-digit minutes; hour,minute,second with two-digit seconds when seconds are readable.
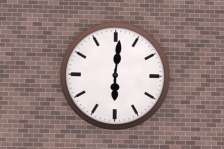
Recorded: 6,01
